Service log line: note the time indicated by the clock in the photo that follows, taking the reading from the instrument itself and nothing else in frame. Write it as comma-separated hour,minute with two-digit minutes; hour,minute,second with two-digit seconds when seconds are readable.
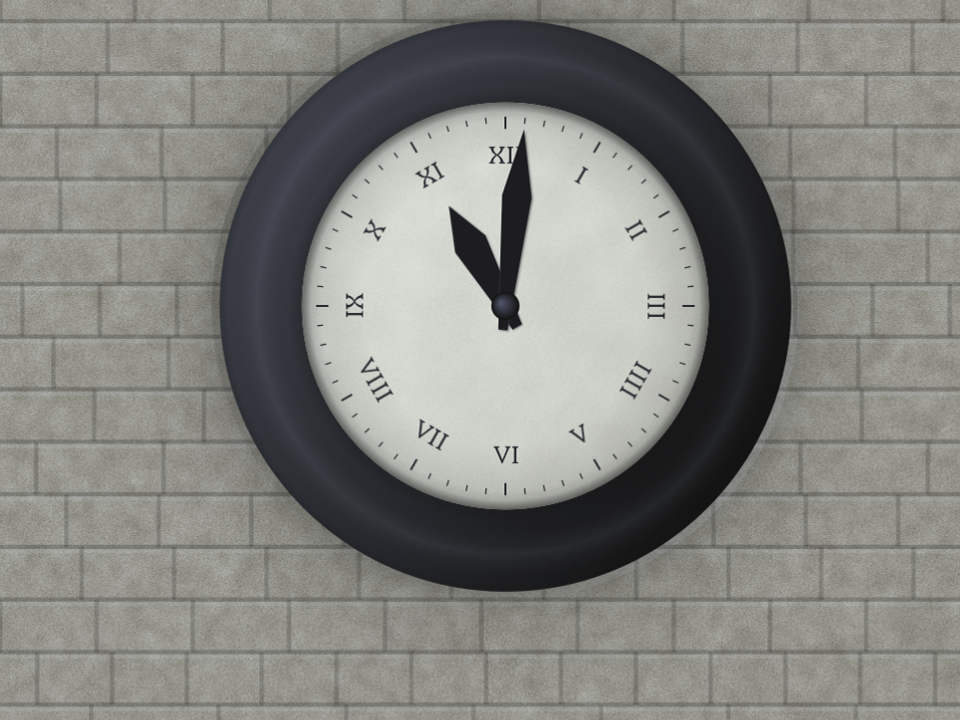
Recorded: 11,01
